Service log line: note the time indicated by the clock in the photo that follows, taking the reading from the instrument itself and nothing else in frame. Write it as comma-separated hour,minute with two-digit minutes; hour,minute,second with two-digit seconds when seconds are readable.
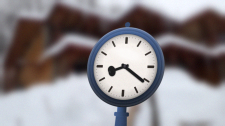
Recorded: 8,21
